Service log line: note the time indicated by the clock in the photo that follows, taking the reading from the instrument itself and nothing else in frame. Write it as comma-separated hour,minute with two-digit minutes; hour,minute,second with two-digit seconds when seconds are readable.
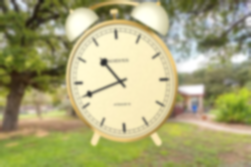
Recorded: 10,42
